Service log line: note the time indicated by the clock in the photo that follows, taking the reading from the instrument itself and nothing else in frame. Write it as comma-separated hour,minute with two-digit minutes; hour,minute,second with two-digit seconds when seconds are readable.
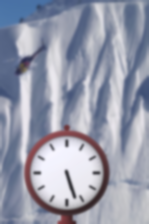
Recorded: 5,27
